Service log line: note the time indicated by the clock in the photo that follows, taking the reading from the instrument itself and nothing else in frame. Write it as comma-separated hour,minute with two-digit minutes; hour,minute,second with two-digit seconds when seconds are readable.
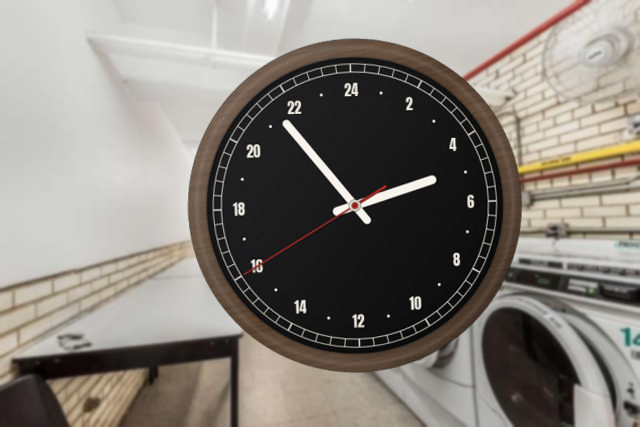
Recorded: 4,53,40
